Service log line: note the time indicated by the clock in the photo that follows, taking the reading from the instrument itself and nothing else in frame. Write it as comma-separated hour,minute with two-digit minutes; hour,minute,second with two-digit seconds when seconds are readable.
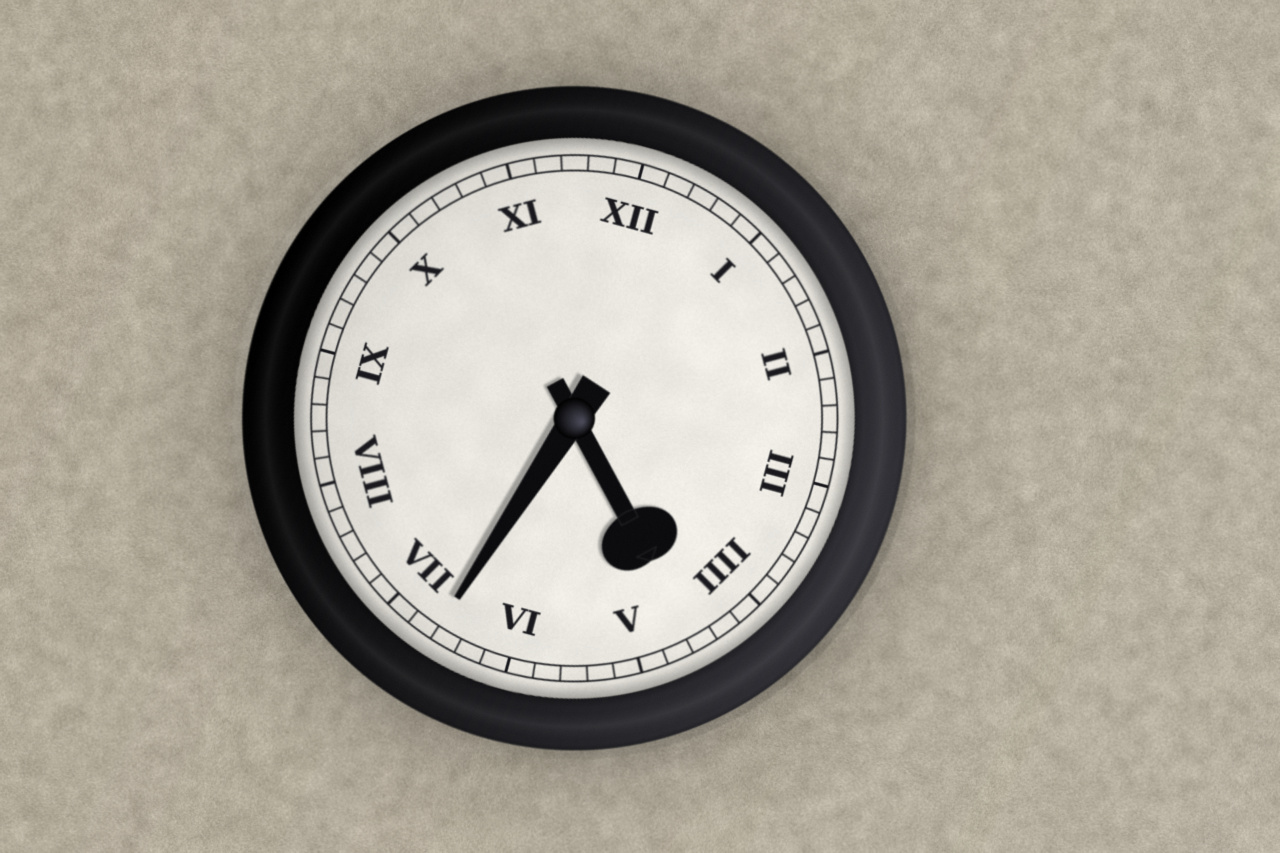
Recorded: 4,33
